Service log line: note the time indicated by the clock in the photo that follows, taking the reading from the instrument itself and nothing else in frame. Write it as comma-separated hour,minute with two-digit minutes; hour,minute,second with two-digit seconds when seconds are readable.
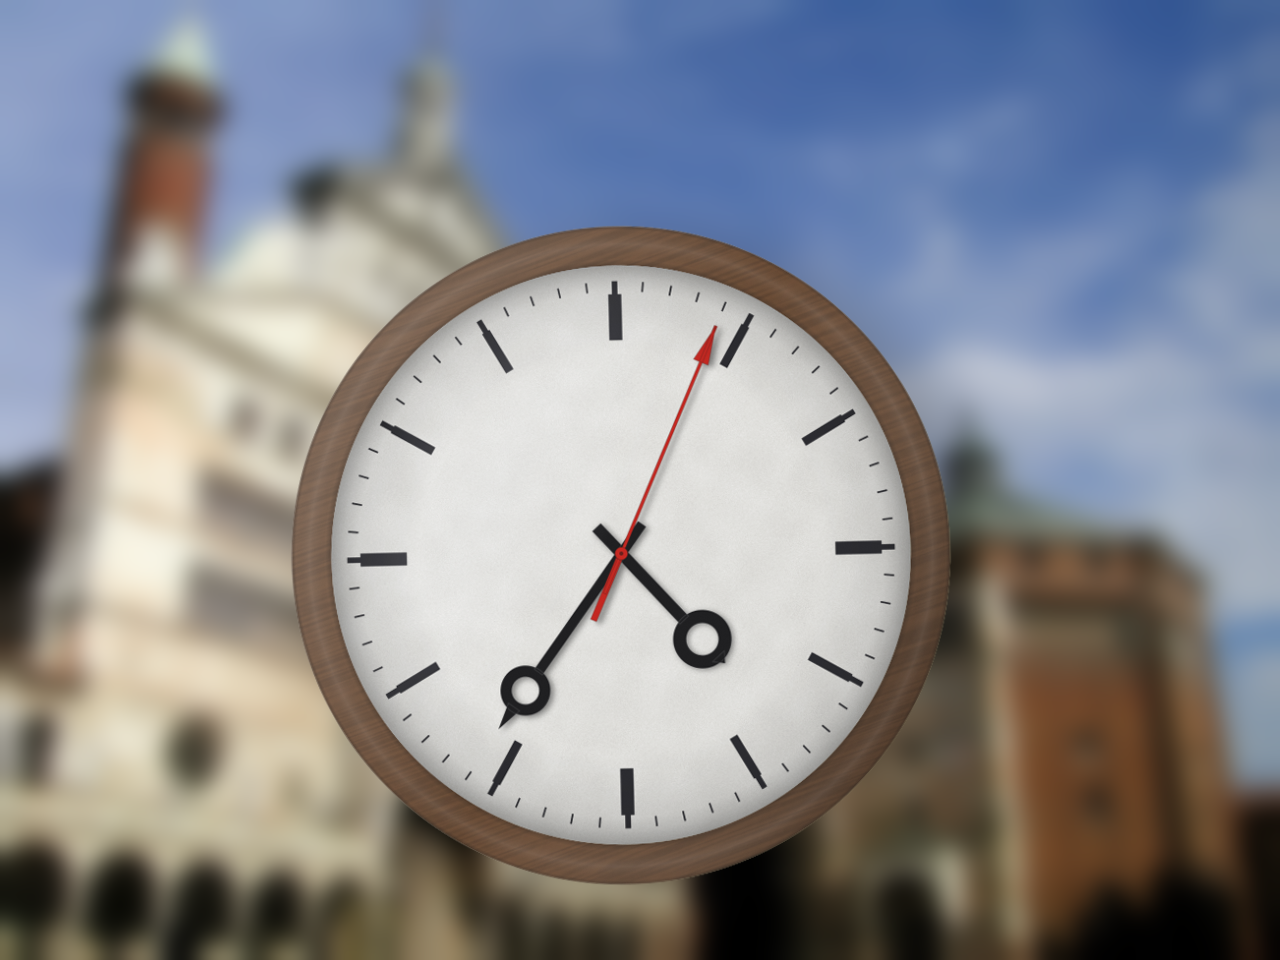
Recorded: 4,36,04
